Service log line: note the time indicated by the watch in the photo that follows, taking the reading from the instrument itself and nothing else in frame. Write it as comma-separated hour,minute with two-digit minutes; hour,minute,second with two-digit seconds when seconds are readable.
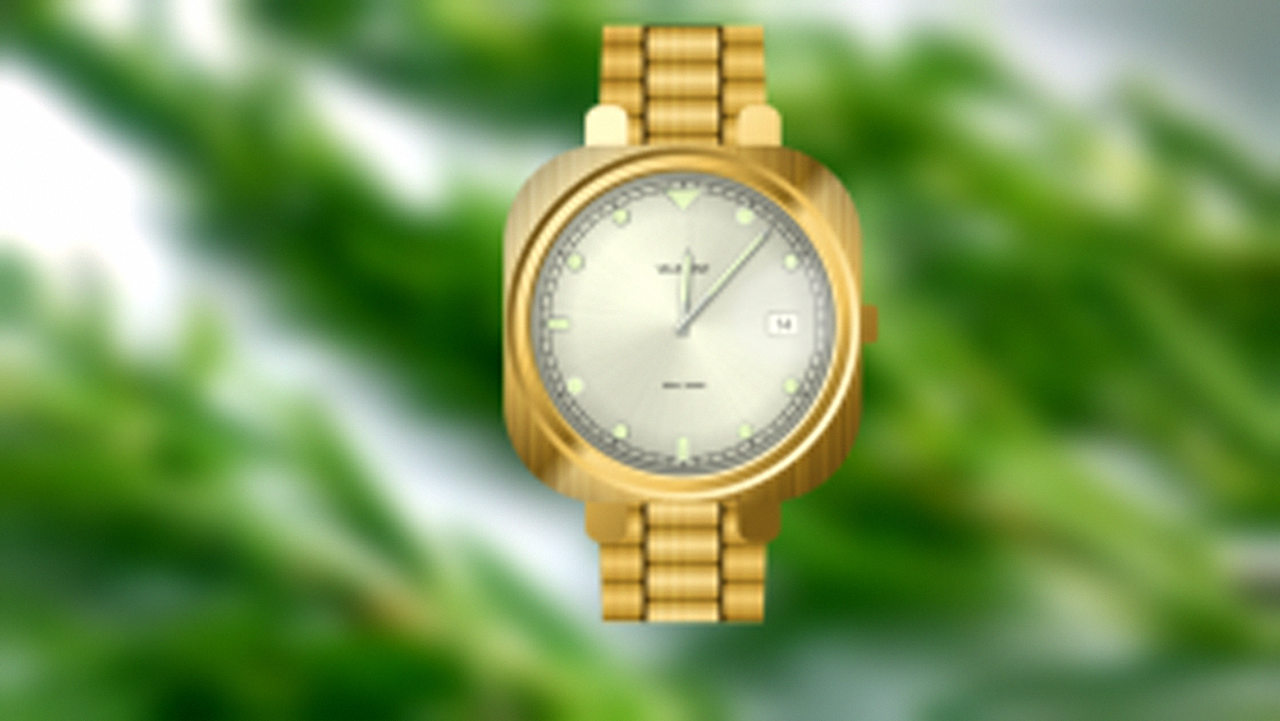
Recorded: 12,07
